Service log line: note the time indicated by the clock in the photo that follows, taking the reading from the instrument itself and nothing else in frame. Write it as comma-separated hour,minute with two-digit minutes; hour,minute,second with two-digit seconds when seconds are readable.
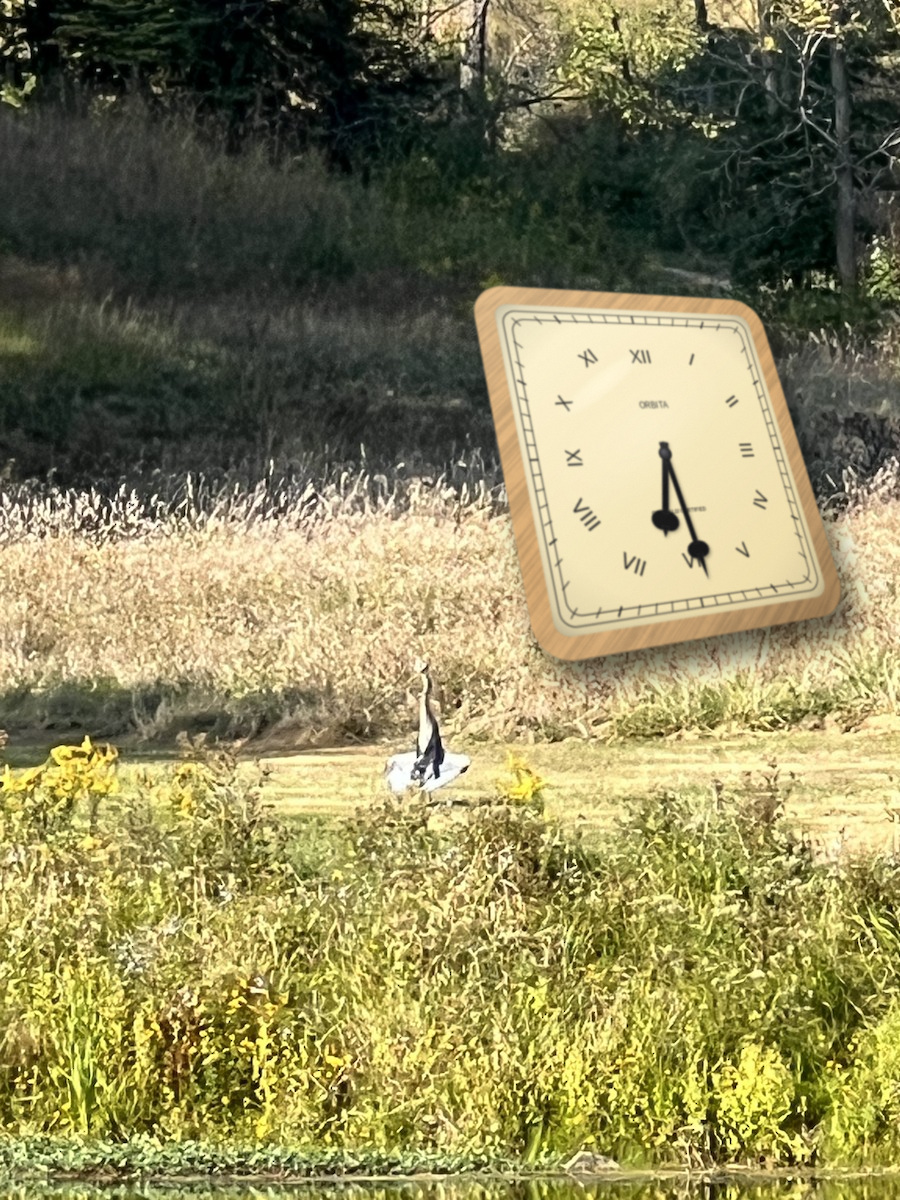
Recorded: 6,29
